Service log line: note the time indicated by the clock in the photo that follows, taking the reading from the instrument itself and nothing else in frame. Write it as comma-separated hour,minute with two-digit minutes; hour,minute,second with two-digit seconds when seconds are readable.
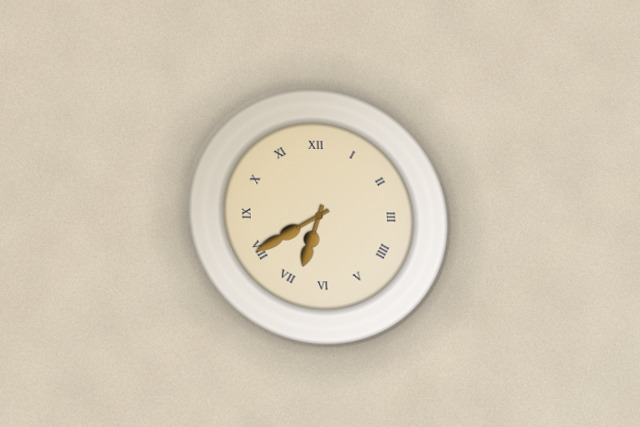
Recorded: 6,40
